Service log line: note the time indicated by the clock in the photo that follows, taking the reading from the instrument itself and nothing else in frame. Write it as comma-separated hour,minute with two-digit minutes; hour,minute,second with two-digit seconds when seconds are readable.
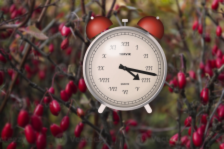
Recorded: 4,17
